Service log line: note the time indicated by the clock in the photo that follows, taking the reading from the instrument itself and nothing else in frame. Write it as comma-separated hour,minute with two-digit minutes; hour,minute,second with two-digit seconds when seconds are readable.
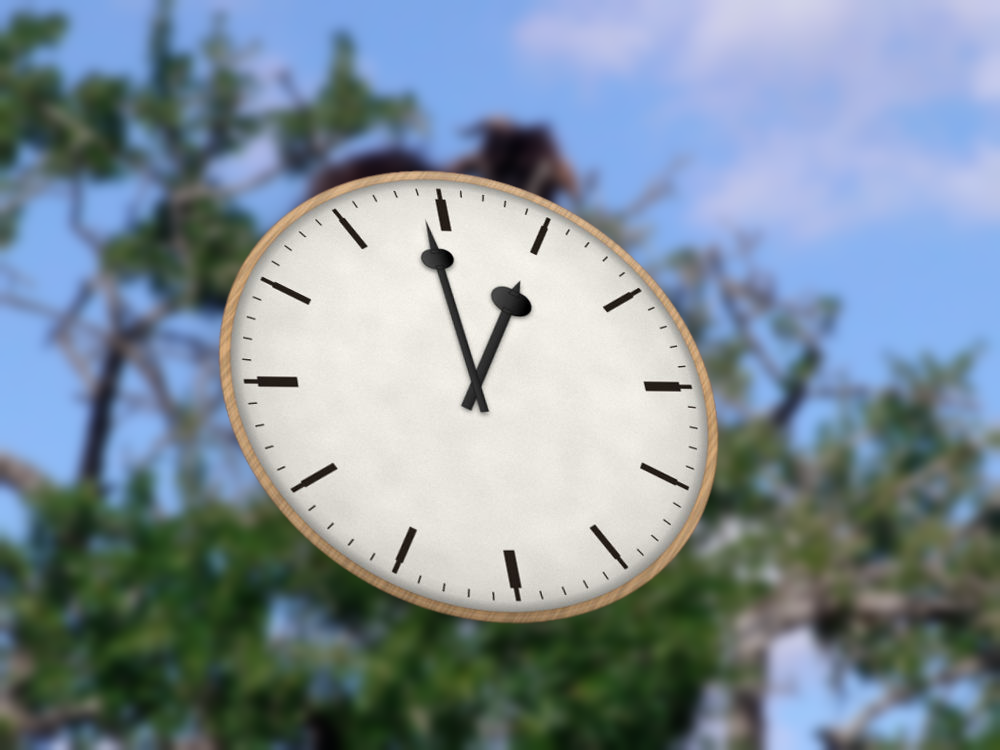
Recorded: 12,59
